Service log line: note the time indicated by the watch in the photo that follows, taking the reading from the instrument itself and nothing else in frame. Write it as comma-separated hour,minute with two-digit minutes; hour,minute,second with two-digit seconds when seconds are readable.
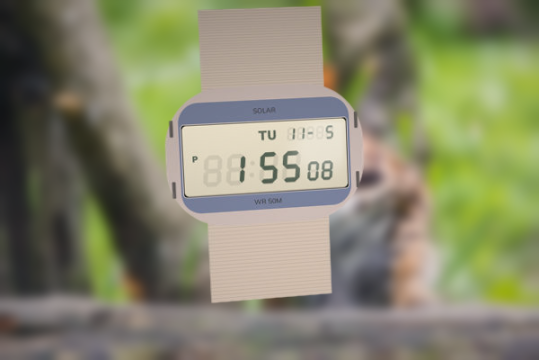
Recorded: 1,55,08
